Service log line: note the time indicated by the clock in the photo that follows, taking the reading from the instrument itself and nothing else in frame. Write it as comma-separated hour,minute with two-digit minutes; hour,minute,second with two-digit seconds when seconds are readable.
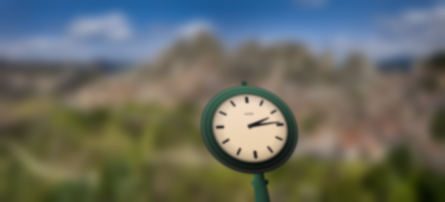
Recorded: 2,14
